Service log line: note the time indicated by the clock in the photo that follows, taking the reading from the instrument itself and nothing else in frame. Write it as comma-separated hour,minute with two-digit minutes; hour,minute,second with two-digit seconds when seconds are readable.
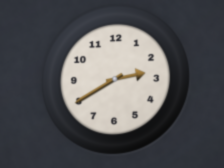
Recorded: 2,40
